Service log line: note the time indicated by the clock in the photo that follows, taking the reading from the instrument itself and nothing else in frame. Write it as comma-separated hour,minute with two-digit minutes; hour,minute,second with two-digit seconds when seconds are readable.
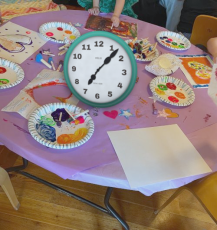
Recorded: 7,07
